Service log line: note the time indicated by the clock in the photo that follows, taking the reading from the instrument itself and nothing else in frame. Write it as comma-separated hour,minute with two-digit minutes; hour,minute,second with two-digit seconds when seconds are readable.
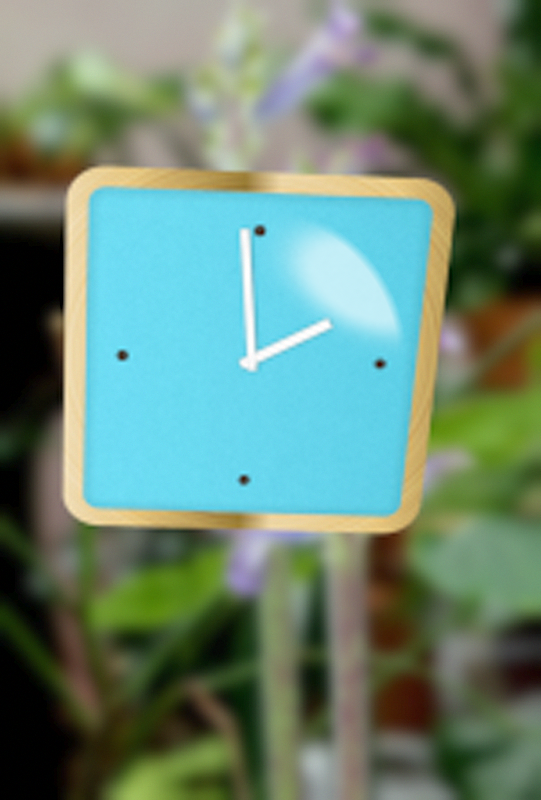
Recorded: 1,59
